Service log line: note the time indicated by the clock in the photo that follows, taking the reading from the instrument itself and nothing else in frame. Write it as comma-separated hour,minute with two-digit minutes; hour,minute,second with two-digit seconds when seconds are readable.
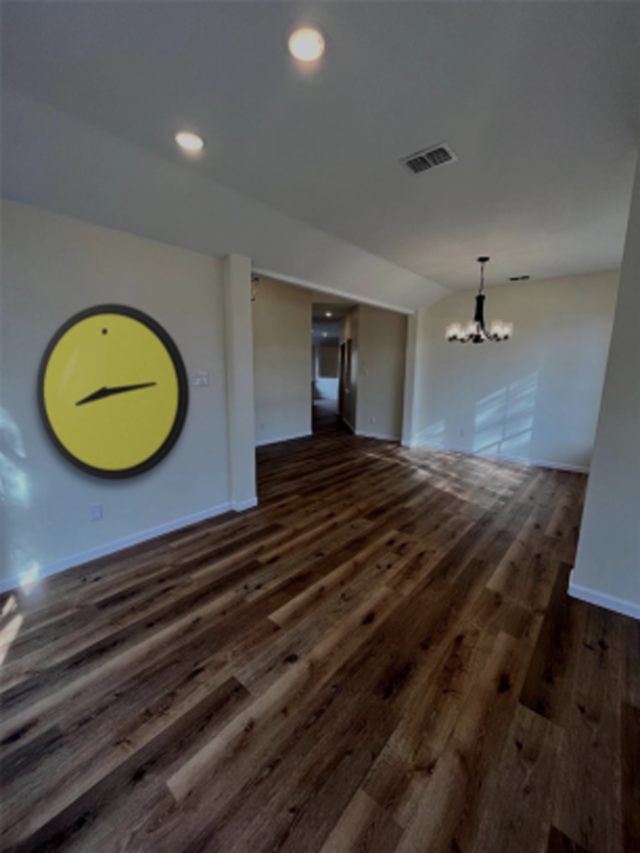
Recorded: 8,13
